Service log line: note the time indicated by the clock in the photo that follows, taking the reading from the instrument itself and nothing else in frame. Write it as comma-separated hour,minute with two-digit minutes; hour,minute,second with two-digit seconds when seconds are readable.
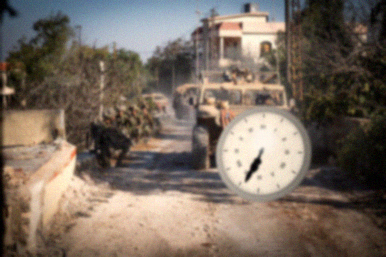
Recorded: 6,34
